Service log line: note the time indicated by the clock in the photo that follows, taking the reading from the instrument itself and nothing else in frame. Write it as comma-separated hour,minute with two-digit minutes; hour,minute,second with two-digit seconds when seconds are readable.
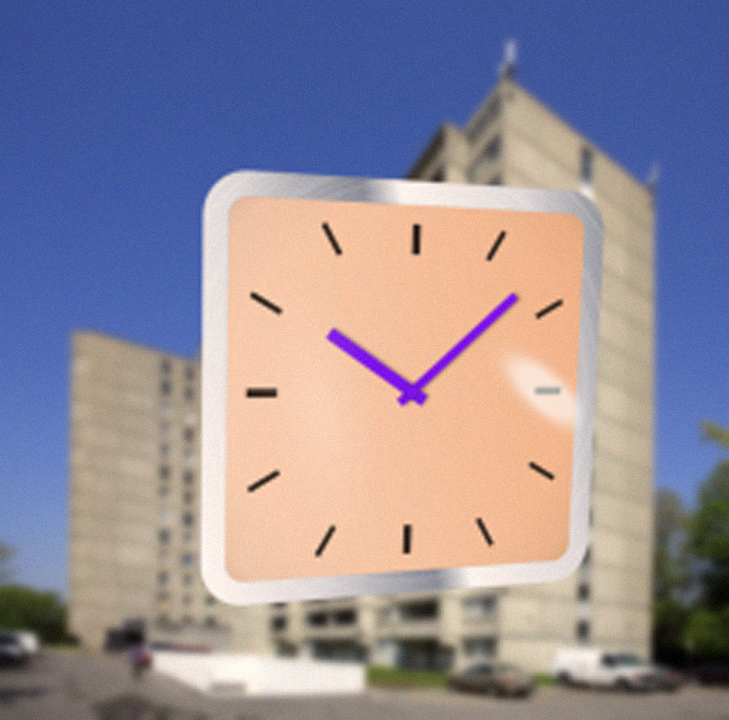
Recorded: 10,08
